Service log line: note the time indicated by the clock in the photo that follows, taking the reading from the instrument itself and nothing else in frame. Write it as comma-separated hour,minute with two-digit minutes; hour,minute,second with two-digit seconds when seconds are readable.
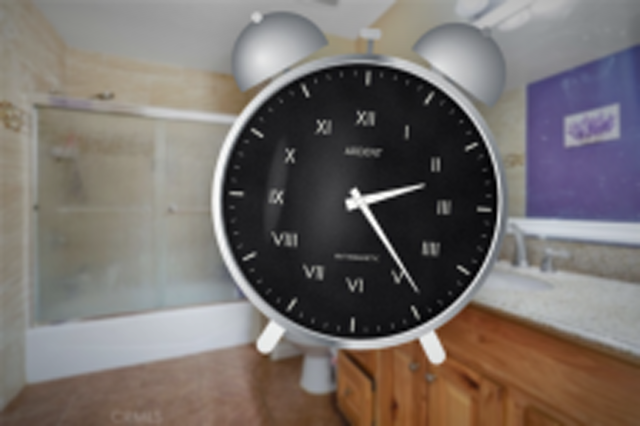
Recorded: 2,24
